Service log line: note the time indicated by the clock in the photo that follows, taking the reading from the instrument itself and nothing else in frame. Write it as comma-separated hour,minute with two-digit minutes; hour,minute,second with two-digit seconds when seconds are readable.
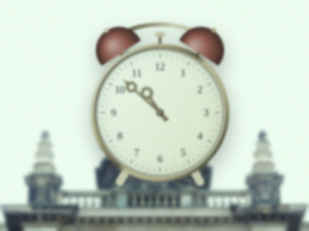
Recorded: 10,52
